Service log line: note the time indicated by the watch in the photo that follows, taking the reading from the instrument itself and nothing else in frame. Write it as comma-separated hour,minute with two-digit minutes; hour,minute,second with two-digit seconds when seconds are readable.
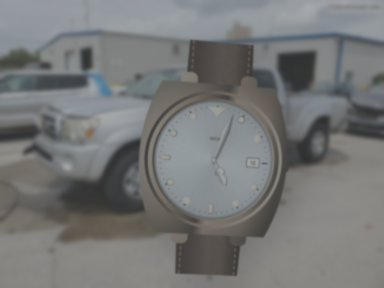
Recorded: 5,03
